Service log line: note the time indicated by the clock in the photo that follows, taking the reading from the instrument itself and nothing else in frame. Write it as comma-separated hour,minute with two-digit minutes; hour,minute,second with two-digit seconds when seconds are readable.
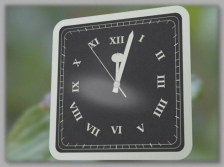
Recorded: 12,02,54
